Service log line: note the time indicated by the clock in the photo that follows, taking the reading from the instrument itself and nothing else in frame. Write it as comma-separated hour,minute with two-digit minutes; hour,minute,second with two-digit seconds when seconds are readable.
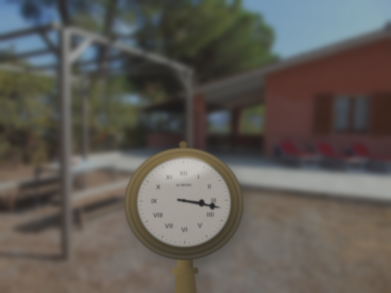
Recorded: 3,17
